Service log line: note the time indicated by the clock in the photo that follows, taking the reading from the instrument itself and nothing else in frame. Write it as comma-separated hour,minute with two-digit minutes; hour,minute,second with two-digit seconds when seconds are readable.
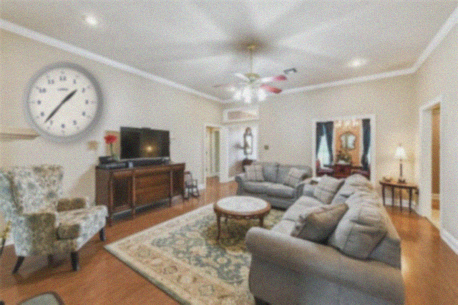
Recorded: 1,37
